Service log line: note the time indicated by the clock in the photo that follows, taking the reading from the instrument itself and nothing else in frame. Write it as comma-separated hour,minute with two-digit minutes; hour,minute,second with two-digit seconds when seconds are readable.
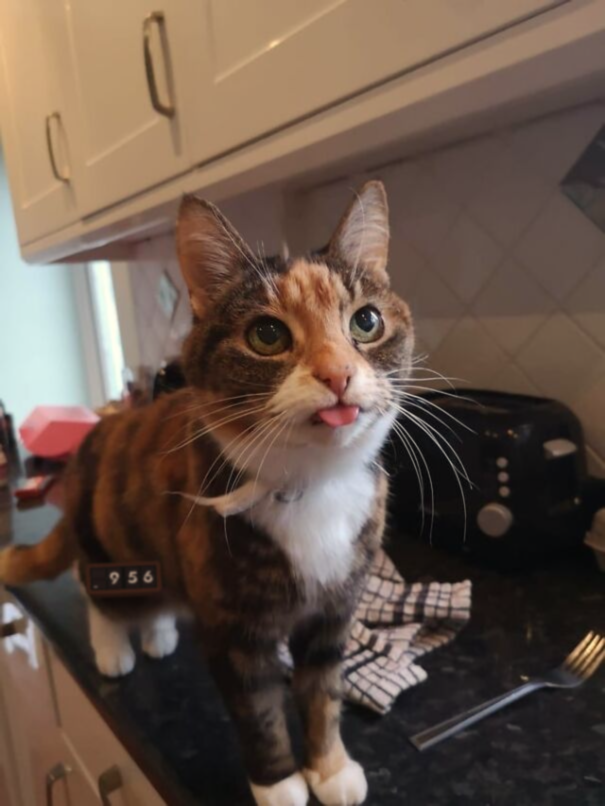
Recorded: 9,56
